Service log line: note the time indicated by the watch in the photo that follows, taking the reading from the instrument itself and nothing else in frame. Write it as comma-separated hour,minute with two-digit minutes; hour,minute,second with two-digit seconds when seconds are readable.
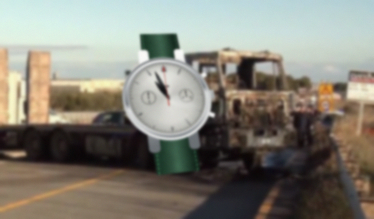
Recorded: 10,57
